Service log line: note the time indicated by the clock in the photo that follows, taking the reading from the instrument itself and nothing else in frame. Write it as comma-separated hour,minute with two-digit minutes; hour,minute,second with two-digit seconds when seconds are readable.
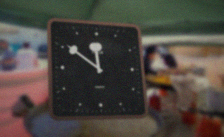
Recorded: 11,51
